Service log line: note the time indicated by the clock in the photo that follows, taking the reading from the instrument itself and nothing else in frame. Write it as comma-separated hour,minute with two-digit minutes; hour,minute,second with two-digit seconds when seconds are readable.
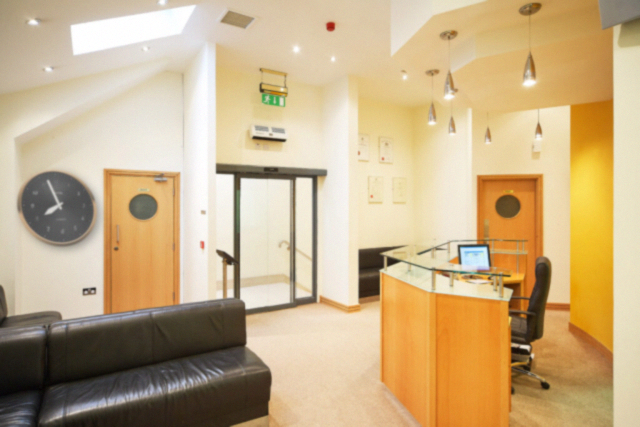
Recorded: 7,57
